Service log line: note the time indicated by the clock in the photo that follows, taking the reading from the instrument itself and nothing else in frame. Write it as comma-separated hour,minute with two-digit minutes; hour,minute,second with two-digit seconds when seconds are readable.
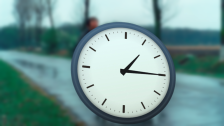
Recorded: 1,15
